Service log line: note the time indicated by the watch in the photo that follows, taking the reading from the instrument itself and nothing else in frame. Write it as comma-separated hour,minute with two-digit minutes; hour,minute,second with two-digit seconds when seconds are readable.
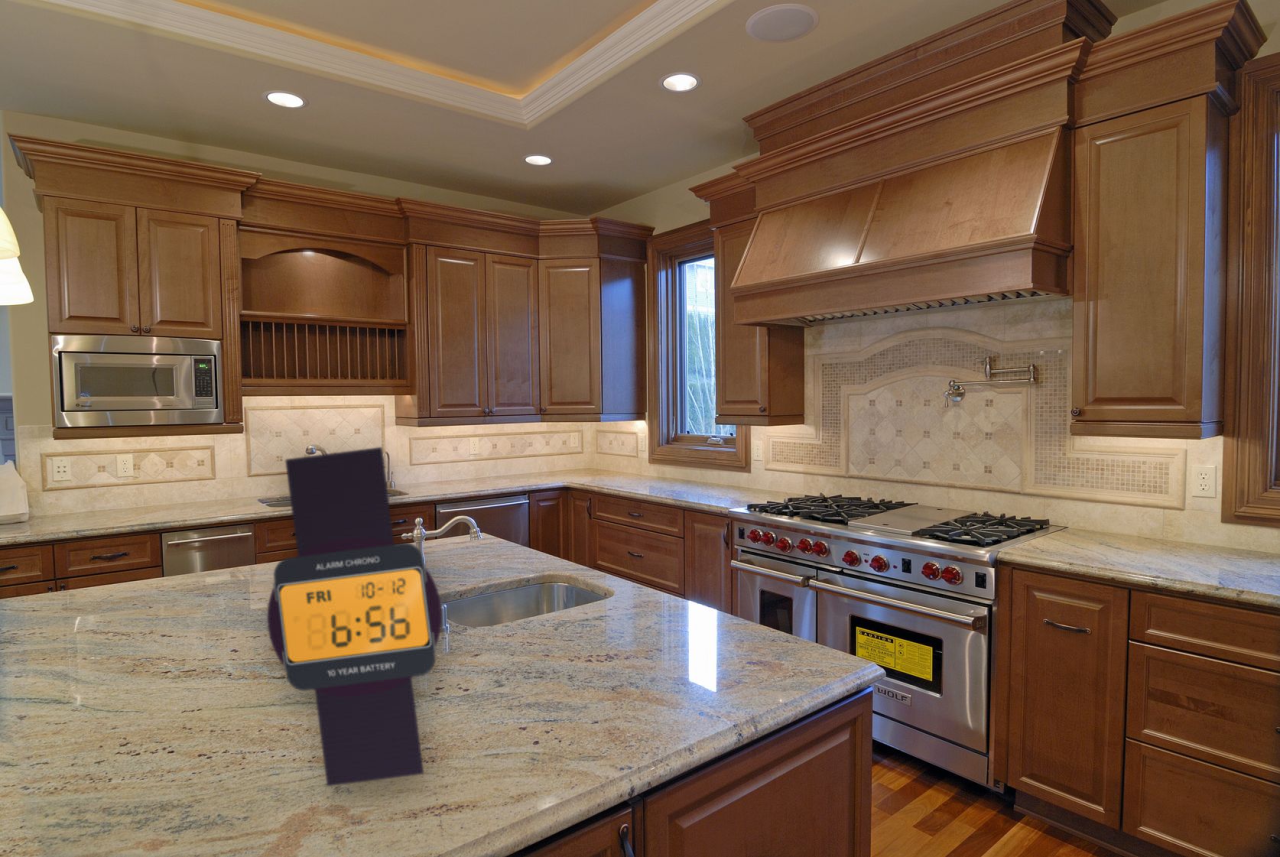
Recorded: 6,56
